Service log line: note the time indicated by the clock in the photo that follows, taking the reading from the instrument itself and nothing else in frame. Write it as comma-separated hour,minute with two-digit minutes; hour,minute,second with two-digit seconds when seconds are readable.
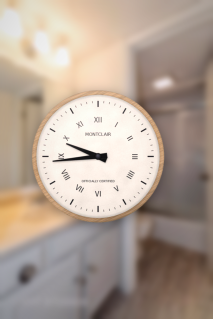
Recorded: 9,44
